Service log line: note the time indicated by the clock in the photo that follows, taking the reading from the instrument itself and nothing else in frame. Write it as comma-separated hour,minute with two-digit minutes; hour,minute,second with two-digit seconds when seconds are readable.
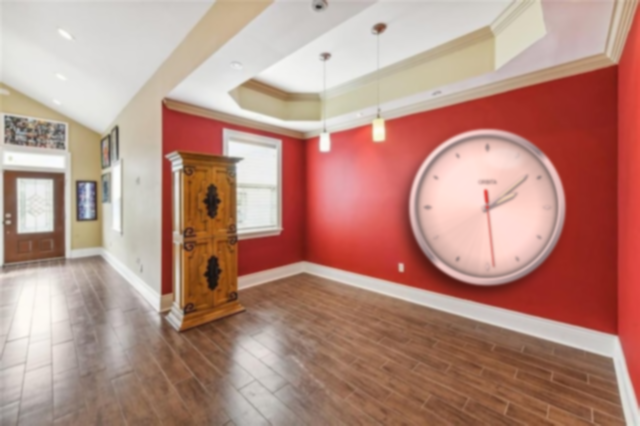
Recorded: 2,08,29
